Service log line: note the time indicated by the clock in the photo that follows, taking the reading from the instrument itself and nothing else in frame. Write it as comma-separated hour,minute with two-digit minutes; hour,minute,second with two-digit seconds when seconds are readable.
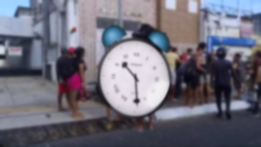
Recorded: 10,29
